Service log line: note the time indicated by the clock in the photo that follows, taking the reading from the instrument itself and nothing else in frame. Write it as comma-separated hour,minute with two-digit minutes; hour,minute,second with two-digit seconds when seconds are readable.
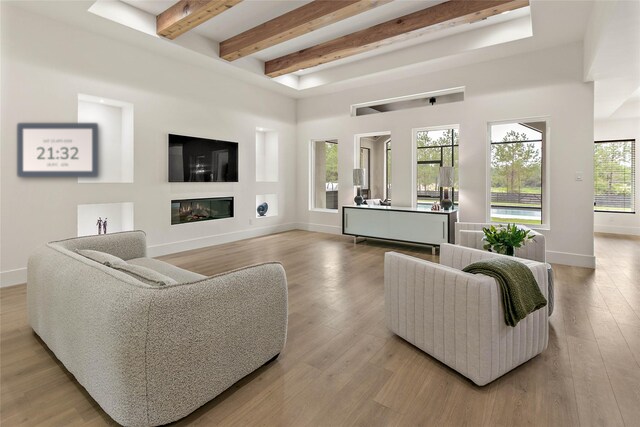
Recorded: 21,32
